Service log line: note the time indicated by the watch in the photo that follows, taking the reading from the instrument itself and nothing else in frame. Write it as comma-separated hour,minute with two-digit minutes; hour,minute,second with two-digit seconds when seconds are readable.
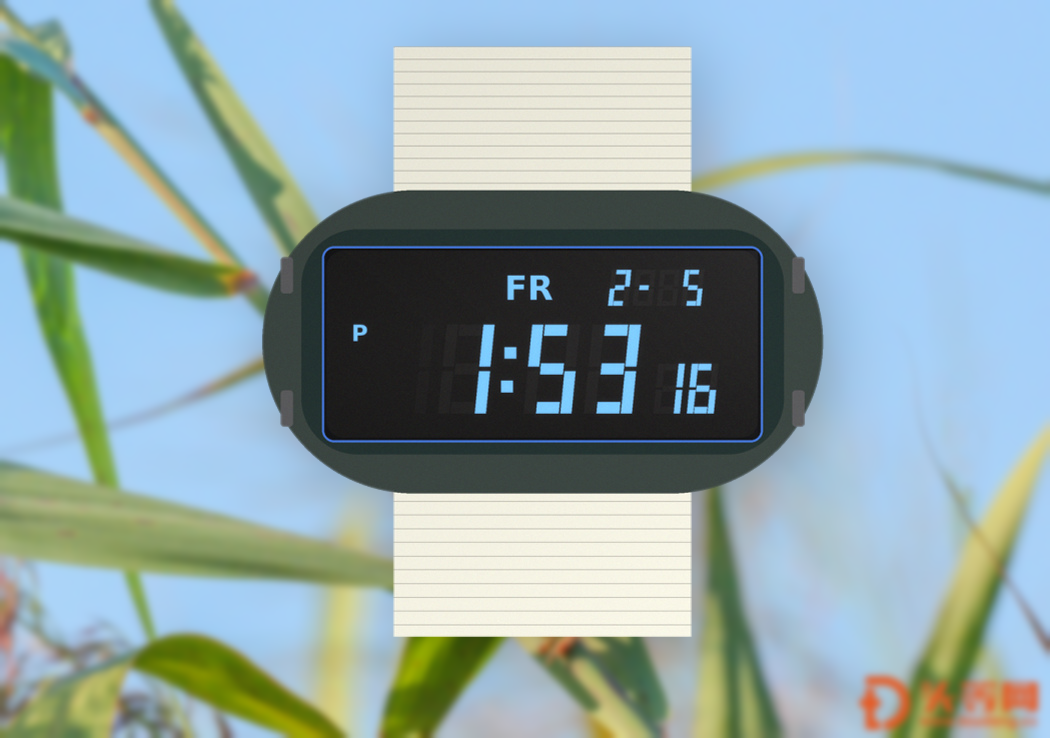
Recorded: 1,53,16
